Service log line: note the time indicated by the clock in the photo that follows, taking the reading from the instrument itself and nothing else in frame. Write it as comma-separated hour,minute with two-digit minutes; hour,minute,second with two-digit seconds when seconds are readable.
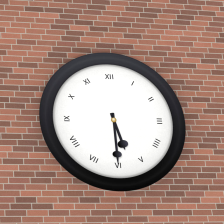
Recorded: 5,30
